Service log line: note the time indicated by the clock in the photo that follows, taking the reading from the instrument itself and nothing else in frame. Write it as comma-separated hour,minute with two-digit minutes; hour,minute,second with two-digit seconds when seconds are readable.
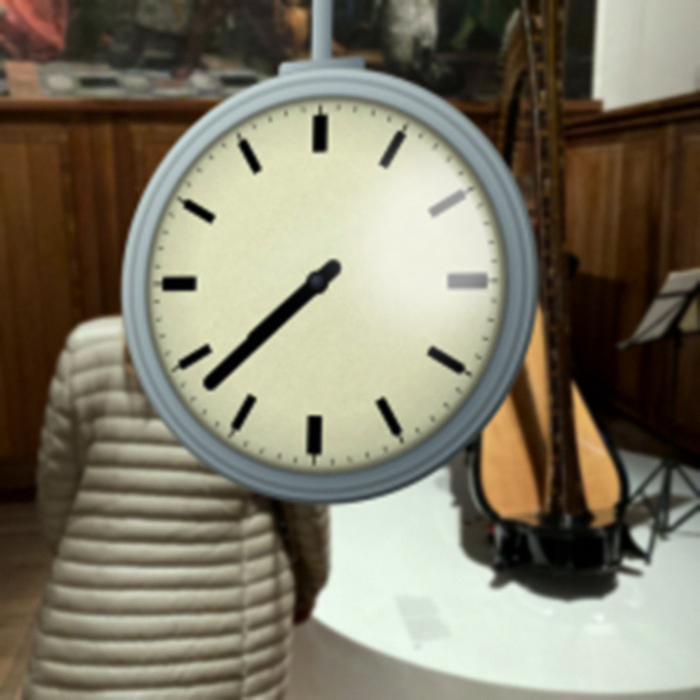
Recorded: 7,38
